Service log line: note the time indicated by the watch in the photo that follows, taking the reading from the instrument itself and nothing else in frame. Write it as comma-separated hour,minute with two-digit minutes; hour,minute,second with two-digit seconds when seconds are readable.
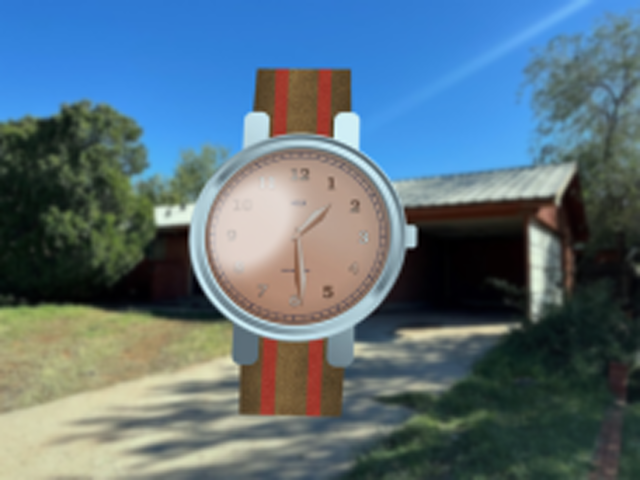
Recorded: 1,29
